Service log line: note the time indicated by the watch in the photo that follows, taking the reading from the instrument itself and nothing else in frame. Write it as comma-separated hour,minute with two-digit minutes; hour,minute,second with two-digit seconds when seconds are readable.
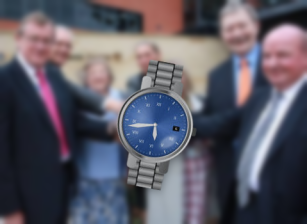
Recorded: 5,43
